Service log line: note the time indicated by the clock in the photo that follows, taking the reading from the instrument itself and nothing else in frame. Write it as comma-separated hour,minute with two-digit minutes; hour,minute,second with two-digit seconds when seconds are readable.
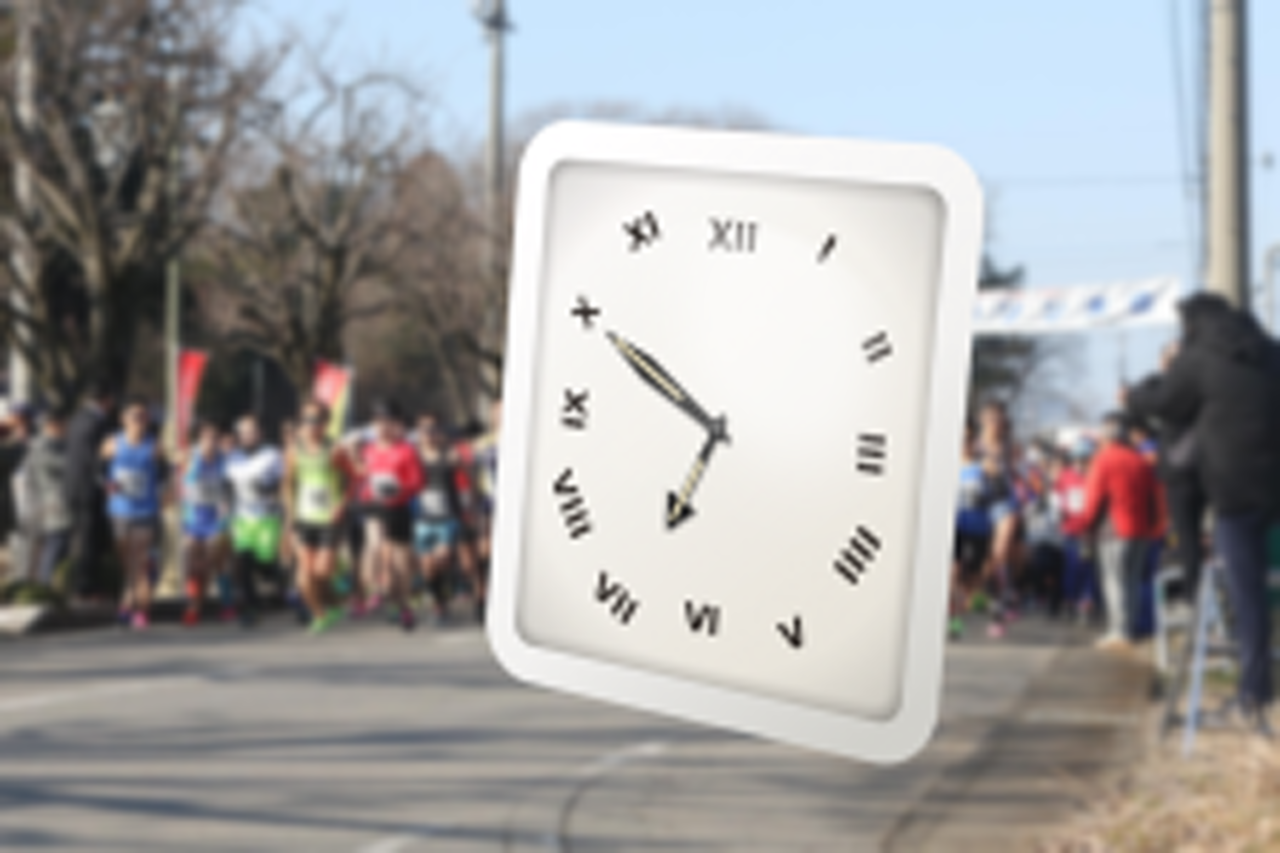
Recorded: 6,50
